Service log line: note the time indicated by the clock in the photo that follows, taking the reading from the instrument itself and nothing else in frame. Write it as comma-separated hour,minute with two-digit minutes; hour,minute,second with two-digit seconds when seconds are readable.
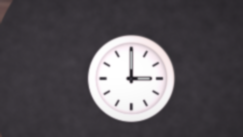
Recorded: 3,00
